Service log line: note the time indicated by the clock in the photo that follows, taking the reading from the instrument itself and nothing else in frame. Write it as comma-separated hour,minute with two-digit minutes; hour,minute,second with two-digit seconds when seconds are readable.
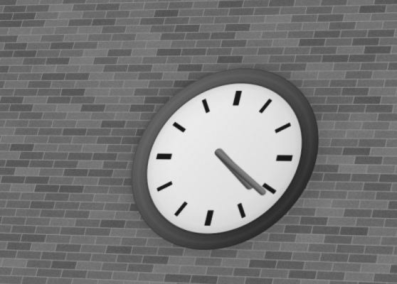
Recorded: 4,21
